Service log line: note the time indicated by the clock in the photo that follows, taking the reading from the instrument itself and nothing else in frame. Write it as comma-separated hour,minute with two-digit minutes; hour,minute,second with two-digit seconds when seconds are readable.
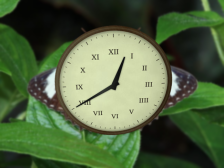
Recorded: 12,40
